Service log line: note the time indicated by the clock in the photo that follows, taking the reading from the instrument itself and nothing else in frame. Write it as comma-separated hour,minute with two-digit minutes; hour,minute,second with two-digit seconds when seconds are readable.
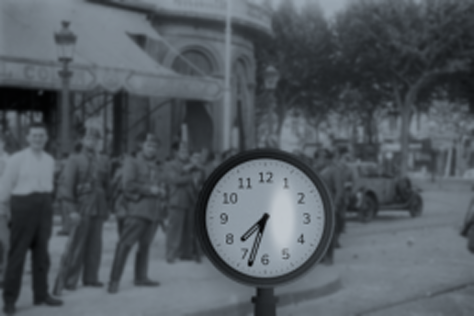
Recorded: 7,33
